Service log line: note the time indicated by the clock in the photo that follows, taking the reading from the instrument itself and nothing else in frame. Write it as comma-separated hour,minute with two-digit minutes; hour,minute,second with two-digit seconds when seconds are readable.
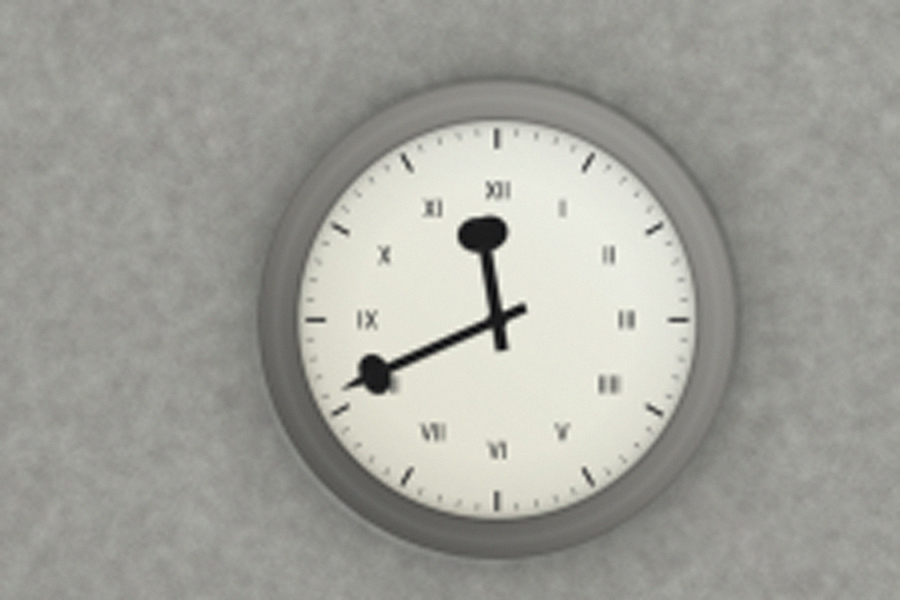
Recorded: 11,41
